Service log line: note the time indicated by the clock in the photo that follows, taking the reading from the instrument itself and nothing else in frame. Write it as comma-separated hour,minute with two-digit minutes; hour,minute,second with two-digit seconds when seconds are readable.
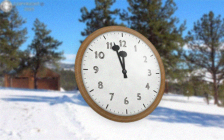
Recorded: 11,57
